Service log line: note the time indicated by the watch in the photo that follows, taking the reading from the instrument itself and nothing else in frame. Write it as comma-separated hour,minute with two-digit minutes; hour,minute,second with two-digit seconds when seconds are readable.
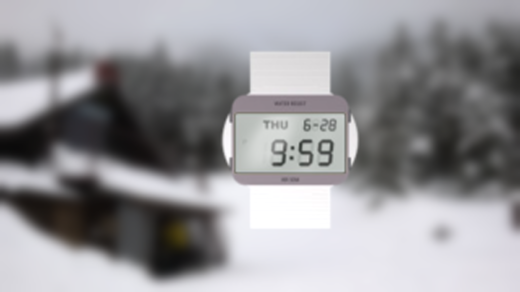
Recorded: 9,59
